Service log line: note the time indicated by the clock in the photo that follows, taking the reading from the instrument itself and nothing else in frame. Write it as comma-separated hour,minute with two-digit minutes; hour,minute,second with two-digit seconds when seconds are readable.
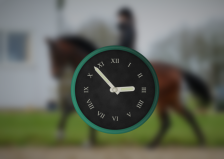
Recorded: 2,53
